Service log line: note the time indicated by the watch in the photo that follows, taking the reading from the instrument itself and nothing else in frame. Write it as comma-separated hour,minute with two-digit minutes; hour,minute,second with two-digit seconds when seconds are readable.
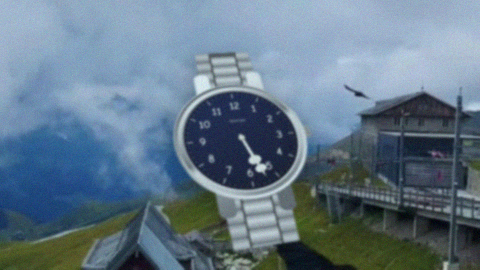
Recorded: 5,27
